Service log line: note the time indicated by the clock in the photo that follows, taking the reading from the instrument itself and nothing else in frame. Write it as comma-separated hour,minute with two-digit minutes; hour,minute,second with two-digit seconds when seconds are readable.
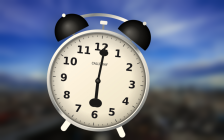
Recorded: 6,01
